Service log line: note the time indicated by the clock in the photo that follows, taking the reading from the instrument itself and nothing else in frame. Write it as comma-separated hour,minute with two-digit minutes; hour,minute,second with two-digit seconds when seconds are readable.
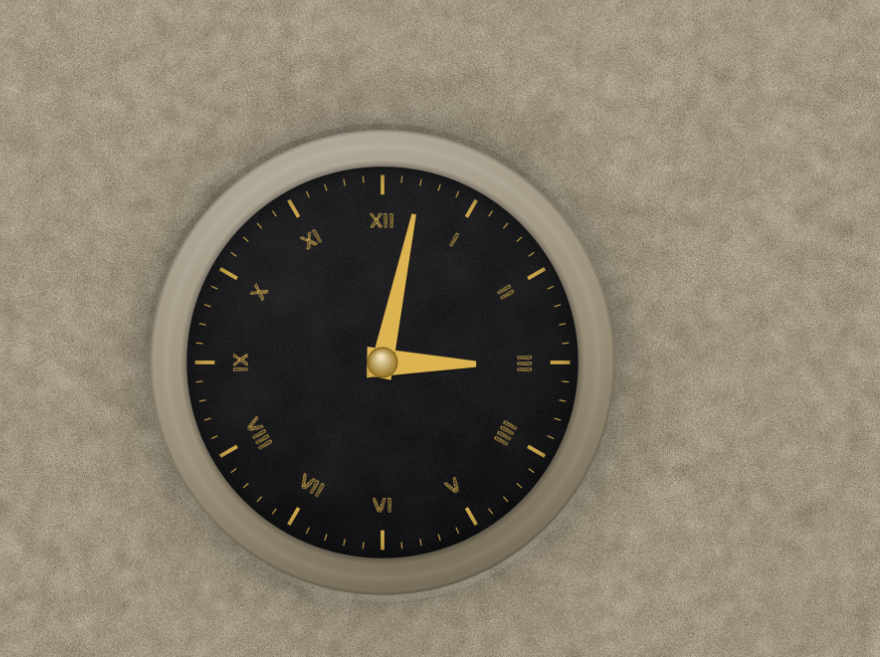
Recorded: 3,02
